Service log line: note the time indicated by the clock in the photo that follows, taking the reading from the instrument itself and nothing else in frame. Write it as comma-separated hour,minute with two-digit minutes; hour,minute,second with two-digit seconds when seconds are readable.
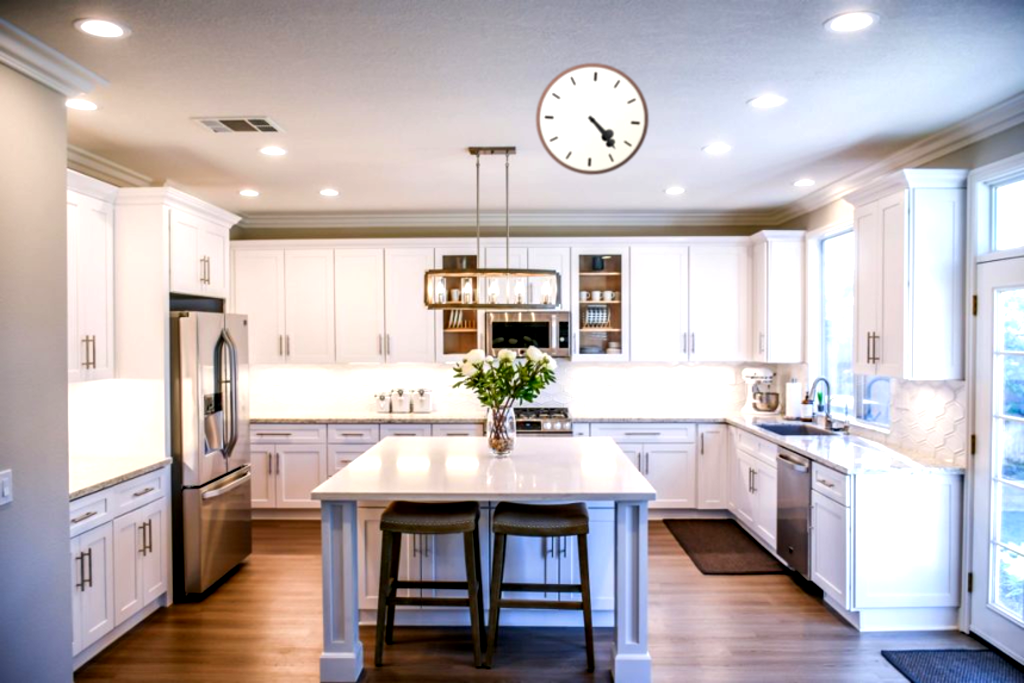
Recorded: 4,23
